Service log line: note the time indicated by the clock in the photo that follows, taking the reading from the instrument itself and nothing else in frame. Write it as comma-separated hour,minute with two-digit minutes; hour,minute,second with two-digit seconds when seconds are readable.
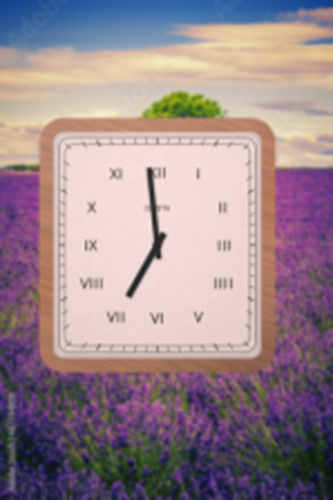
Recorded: 6,59
